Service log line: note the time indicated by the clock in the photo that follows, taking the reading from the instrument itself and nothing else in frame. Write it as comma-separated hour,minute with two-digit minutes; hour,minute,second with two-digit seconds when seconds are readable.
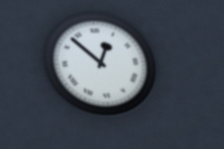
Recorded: 12,53
